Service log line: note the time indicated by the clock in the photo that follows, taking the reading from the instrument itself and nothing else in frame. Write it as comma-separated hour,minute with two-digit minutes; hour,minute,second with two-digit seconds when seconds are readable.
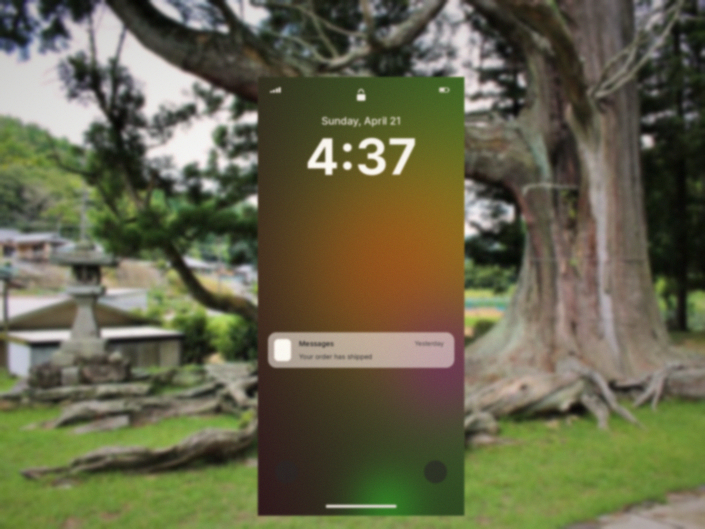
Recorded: 4,37
